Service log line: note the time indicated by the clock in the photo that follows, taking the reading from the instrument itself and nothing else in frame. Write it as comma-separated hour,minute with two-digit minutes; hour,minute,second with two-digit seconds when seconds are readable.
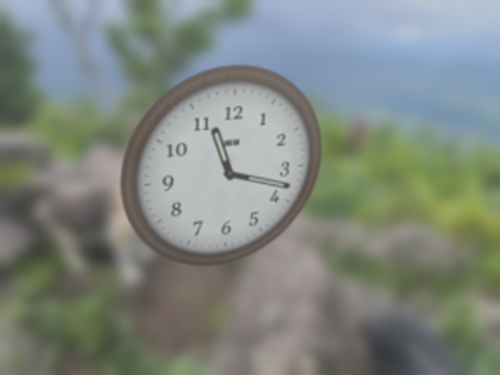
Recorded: 11,18
